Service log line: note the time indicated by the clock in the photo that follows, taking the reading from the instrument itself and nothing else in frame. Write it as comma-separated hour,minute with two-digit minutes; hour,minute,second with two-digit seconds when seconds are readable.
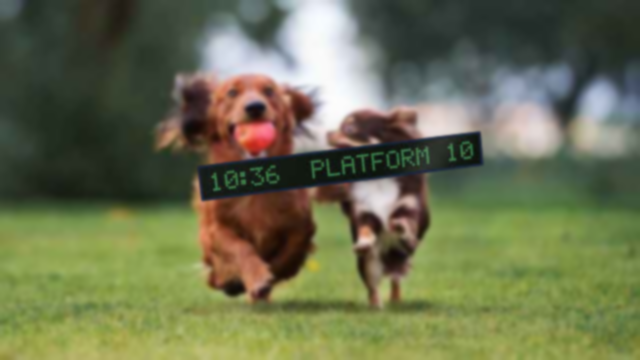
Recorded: 10,36
